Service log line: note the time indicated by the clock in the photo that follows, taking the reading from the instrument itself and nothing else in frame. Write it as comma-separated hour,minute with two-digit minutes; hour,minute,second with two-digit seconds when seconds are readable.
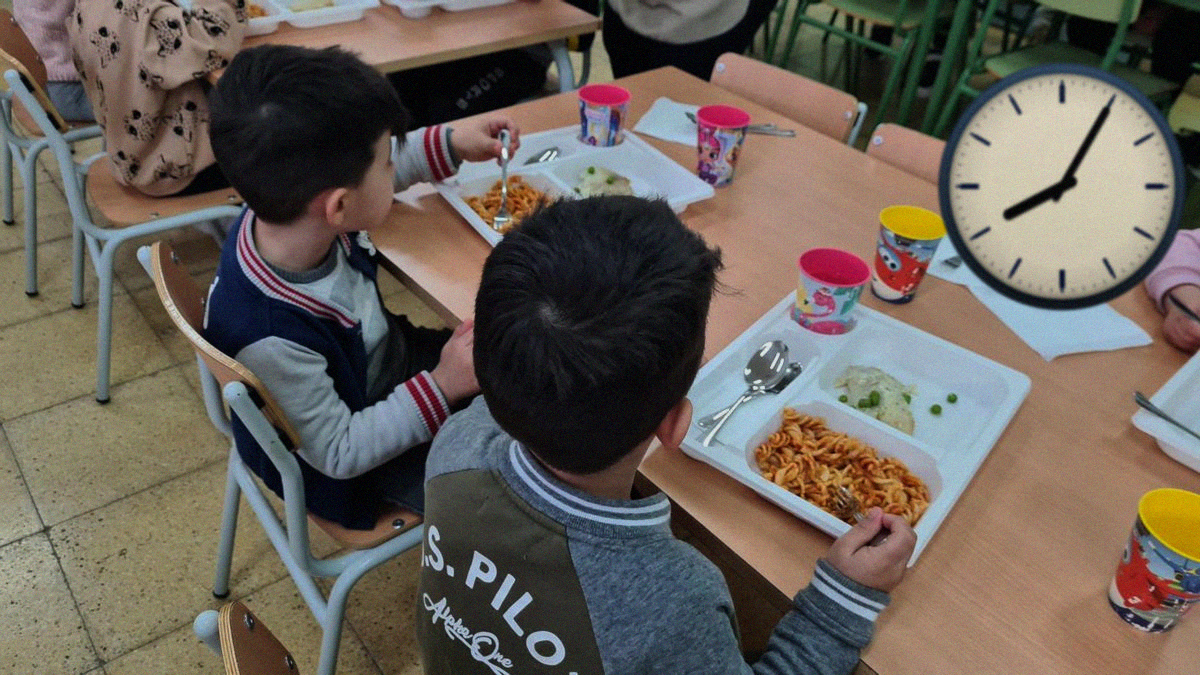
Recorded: 8,05
